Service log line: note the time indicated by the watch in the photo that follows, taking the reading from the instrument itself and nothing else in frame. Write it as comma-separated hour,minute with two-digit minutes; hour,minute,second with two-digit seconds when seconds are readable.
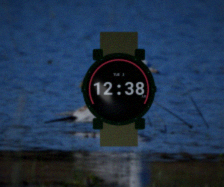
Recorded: 12,38
